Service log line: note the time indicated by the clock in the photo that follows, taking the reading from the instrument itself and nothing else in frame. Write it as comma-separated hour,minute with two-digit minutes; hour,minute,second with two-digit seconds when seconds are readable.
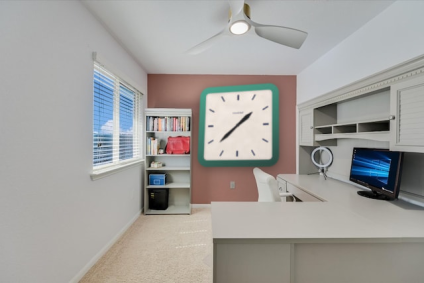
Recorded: 1,38
